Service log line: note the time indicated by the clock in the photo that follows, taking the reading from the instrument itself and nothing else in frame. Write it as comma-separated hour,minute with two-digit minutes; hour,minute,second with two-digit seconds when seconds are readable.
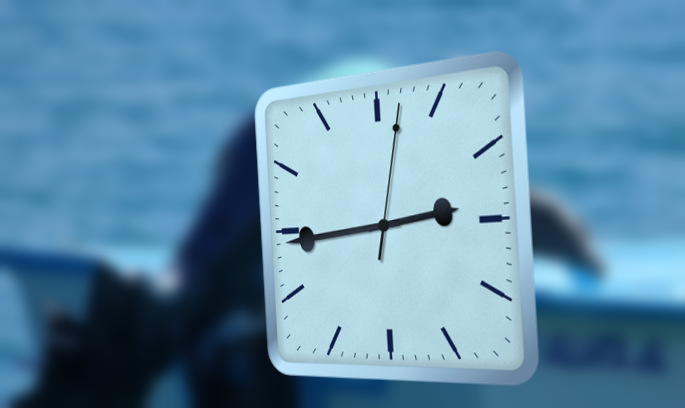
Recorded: 2,44,02
